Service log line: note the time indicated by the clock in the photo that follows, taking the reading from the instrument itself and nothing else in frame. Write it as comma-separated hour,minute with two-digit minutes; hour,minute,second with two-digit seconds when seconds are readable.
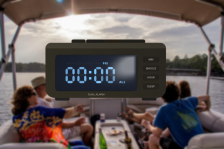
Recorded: 0,00
